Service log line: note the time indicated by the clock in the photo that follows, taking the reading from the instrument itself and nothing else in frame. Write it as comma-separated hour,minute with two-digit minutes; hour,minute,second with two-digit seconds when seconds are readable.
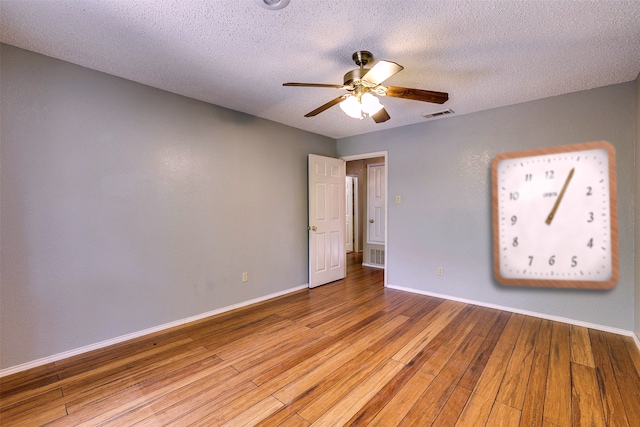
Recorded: 1,05
